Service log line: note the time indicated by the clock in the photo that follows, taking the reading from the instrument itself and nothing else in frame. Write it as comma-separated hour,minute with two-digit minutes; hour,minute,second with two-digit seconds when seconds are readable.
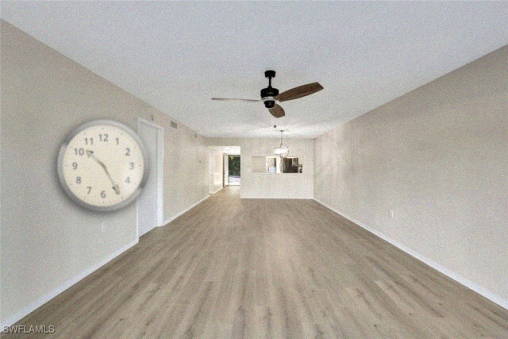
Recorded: 10,25
